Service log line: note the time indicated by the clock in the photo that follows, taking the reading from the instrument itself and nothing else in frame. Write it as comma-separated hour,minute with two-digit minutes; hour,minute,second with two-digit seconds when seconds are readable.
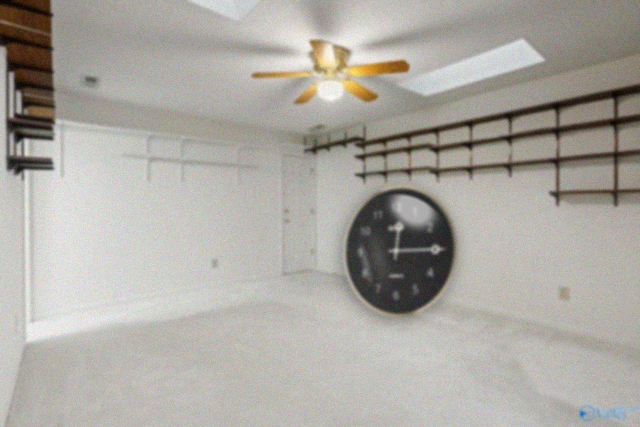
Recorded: 12,15
